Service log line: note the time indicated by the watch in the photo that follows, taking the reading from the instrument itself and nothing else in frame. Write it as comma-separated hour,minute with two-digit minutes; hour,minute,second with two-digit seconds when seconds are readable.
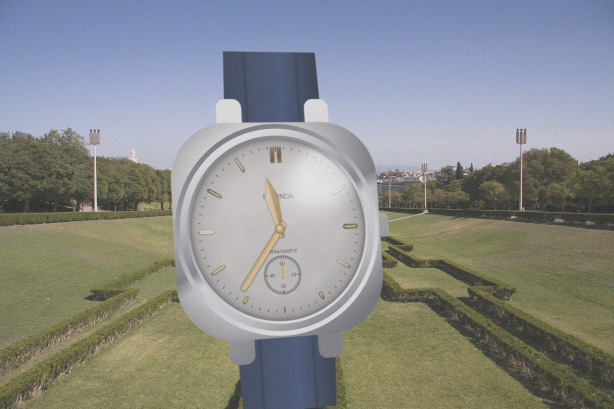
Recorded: 11,36
